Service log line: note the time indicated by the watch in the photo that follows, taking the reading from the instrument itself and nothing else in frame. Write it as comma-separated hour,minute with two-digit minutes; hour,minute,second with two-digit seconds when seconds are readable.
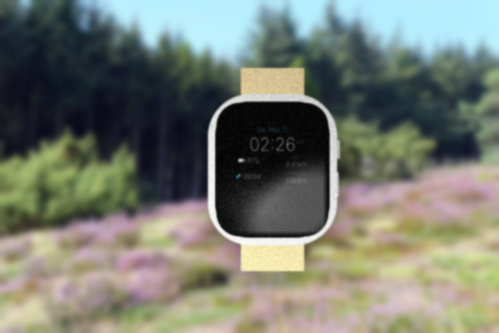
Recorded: 2,26
